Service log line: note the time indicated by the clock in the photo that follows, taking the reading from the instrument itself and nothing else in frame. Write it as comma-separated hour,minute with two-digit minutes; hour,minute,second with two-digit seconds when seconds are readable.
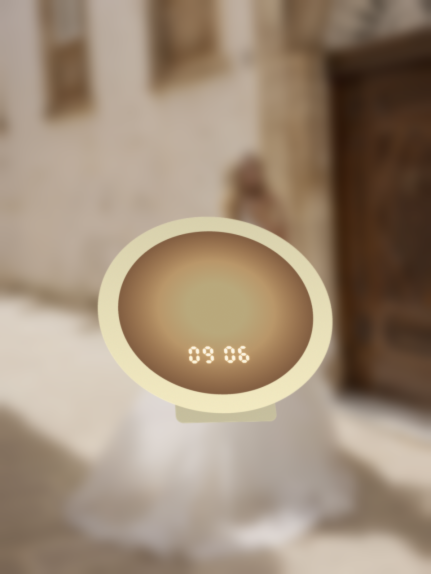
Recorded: 9,06
